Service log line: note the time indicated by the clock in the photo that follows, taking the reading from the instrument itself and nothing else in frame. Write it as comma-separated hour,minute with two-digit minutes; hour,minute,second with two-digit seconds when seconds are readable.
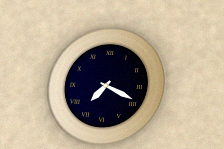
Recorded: 7,19
